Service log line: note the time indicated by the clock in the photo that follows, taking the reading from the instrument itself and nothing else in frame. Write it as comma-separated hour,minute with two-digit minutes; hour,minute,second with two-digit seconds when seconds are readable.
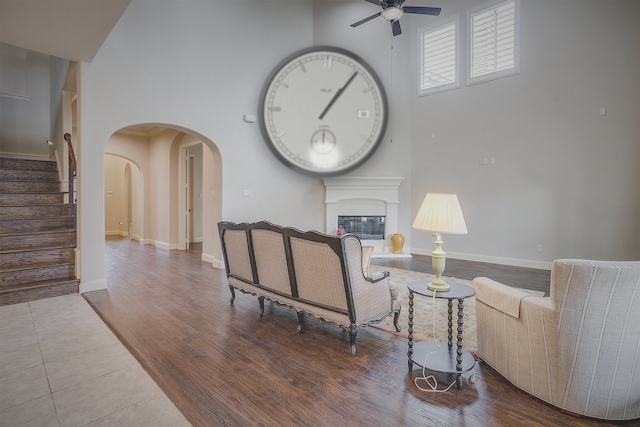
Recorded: 1,06
